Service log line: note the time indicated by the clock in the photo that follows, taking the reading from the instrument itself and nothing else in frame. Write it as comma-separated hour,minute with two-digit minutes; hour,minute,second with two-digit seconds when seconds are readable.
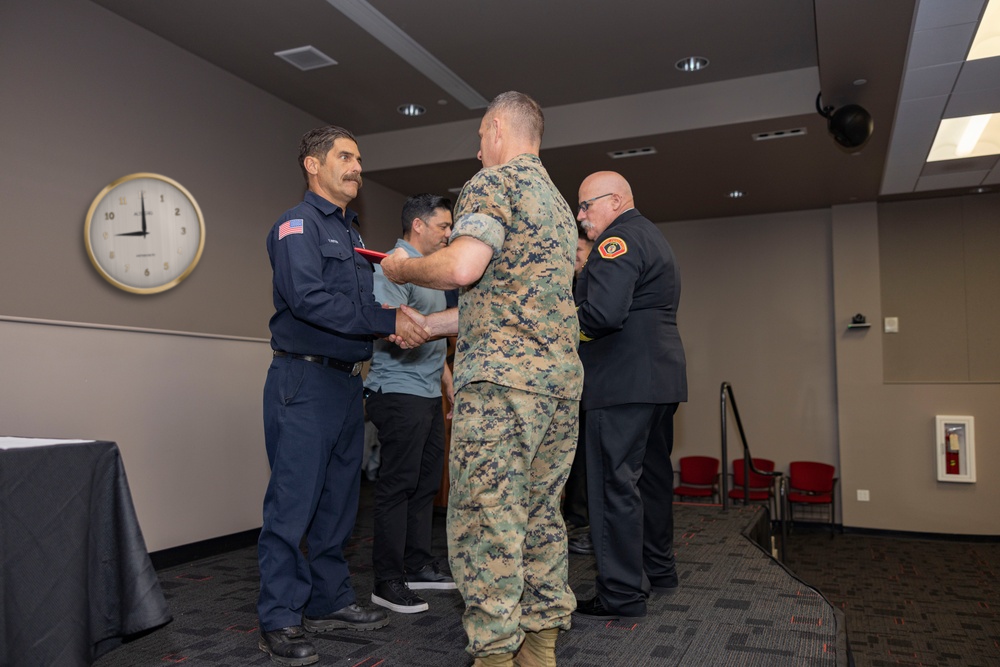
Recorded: 9,00
